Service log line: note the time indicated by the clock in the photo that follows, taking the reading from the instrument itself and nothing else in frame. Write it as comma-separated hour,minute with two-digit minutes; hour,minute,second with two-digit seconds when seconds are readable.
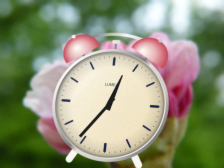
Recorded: 12,36
